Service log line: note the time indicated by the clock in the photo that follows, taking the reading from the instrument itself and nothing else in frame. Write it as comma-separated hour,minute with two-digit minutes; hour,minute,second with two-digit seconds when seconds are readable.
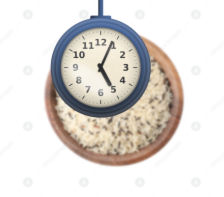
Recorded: 5,04
